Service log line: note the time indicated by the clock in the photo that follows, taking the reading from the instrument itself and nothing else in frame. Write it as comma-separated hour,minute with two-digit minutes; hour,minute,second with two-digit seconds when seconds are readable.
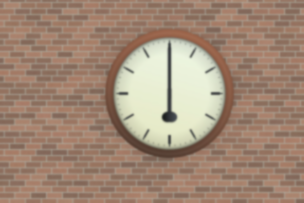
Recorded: 6,00
